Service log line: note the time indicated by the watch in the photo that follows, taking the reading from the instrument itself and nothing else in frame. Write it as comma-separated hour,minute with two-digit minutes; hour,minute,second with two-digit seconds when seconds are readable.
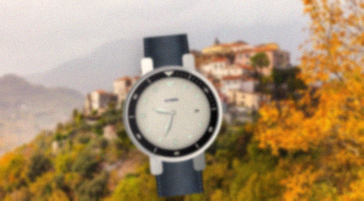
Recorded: 9,34
